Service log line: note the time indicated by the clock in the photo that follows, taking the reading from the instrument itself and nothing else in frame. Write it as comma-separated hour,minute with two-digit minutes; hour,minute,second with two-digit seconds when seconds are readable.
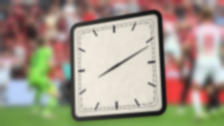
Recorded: 8,11
